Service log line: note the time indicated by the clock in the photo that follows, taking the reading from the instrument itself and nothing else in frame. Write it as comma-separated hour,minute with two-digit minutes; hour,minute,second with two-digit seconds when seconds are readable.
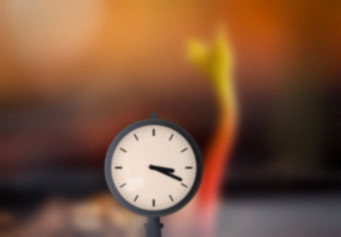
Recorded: 3,19
